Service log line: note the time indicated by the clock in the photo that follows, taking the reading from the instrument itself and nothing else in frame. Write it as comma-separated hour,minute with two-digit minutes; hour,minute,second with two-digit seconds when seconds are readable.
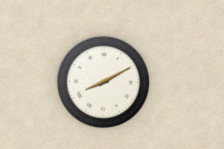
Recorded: 8,10
